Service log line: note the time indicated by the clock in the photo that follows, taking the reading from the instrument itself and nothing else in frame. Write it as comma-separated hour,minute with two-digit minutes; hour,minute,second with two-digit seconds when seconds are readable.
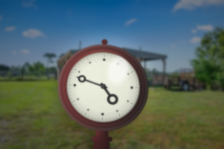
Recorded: 4,48
